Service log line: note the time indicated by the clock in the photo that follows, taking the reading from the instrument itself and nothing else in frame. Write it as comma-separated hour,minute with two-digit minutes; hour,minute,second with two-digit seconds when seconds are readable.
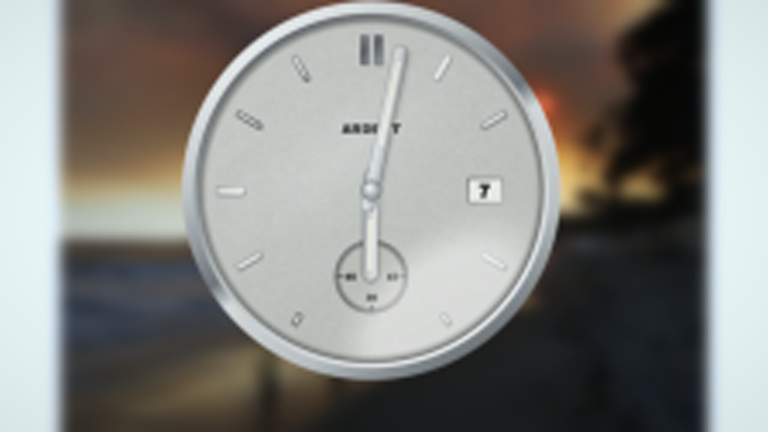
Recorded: 6,02
